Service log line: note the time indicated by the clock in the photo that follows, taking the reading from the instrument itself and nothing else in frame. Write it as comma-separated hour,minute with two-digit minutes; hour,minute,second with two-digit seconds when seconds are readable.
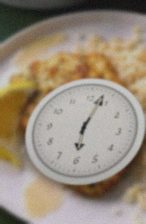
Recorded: 6,03
